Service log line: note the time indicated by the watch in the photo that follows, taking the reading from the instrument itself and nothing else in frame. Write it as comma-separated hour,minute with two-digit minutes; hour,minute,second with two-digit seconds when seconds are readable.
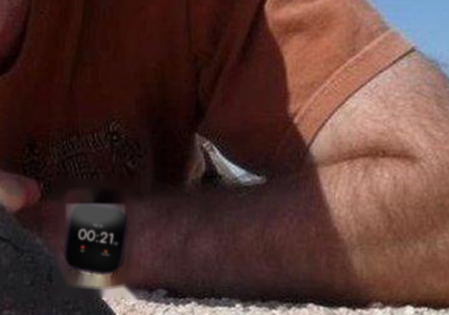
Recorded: 0,21
